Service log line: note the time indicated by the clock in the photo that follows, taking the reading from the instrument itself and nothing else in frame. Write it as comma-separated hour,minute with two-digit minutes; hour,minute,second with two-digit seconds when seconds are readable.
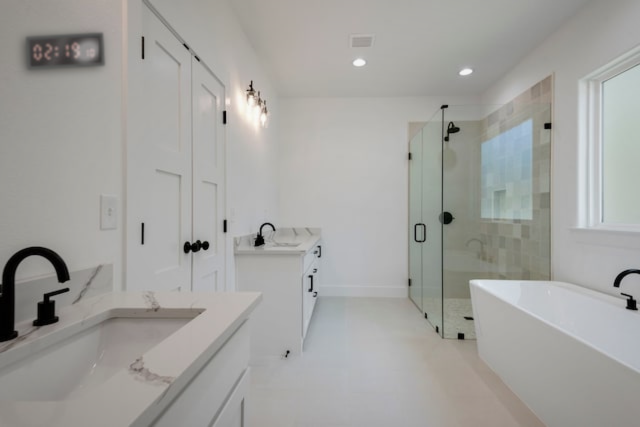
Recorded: 2,19
